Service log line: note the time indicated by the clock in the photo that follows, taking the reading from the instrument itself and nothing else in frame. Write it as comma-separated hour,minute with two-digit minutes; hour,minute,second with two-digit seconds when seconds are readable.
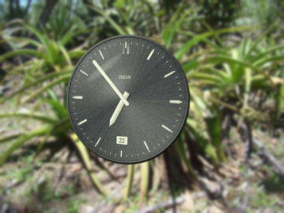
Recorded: 6,53
